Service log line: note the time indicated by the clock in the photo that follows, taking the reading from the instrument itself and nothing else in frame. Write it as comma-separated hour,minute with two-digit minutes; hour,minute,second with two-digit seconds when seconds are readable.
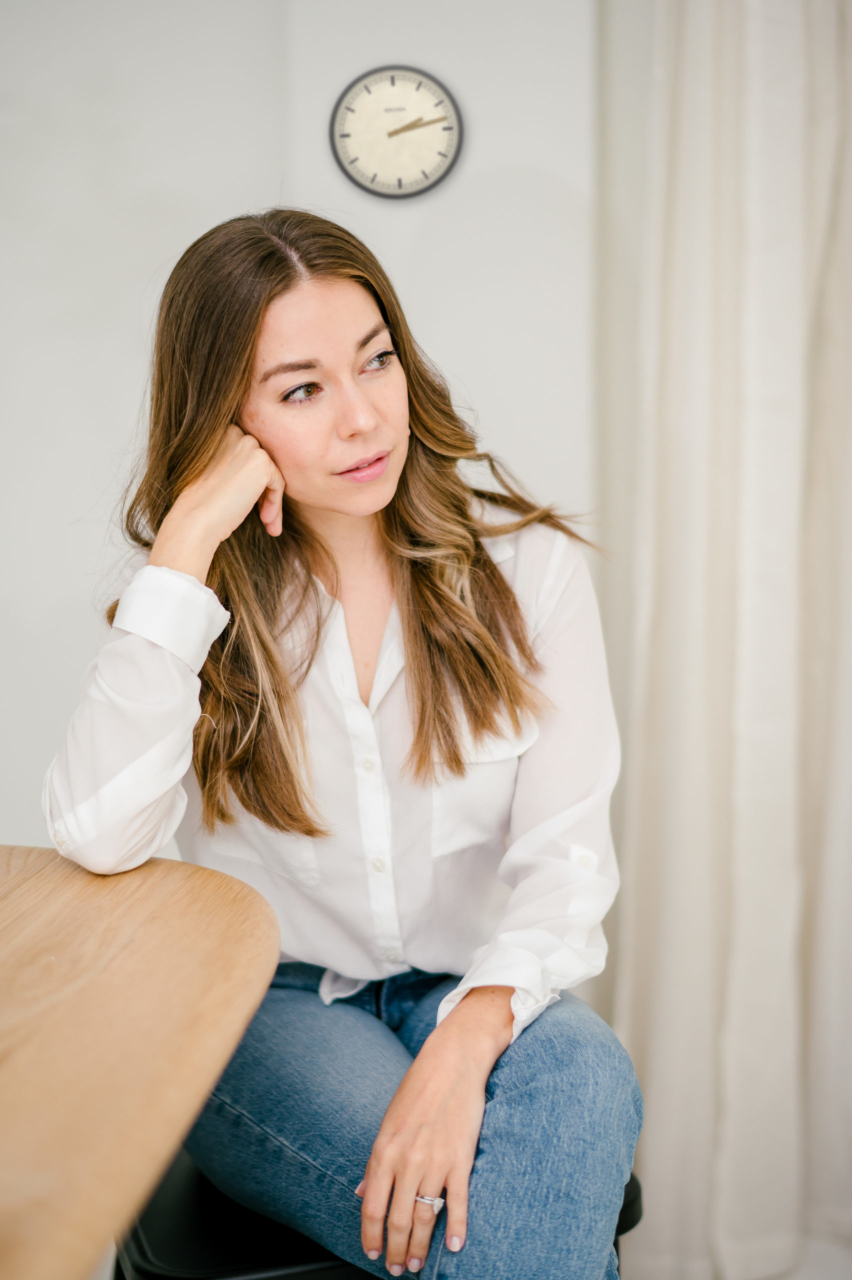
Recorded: 2,13
